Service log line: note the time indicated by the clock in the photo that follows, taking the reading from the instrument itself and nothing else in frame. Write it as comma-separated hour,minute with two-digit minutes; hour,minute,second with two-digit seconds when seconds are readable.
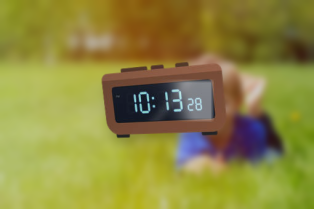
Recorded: 10,13,28
